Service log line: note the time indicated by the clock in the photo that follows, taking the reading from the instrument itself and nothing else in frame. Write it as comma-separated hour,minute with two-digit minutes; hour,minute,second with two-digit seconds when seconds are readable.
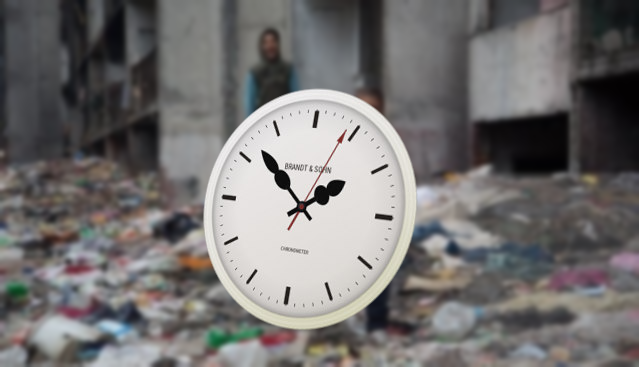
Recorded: 1,52,04
